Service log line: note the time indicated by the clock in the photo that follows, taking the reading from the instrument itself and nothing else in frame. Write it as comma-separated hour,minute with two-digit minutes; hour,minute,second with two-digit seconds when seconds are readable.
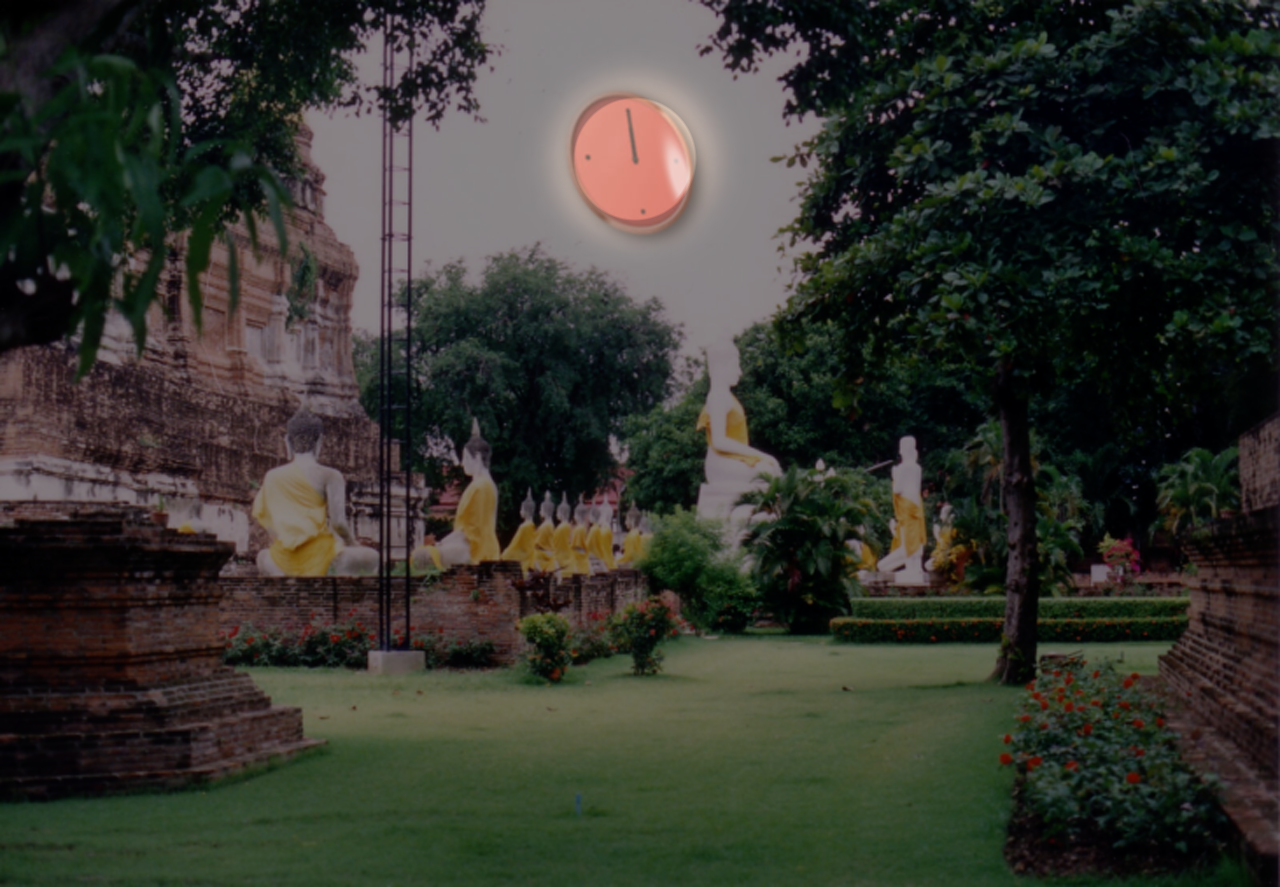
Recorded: 12,00
